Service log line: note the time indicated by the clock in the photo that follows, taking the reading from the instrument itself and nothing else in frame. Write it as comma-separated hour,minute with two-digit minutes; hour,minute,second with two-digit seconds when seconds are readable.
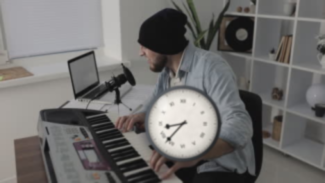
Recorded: 8,37
